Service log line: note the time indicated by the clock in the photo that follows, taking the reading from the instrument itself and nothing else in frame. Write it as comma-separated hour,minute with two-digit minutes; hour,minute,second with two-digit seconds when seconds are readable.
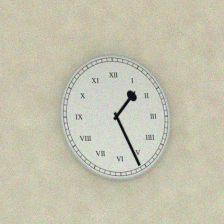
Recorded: 1,26
